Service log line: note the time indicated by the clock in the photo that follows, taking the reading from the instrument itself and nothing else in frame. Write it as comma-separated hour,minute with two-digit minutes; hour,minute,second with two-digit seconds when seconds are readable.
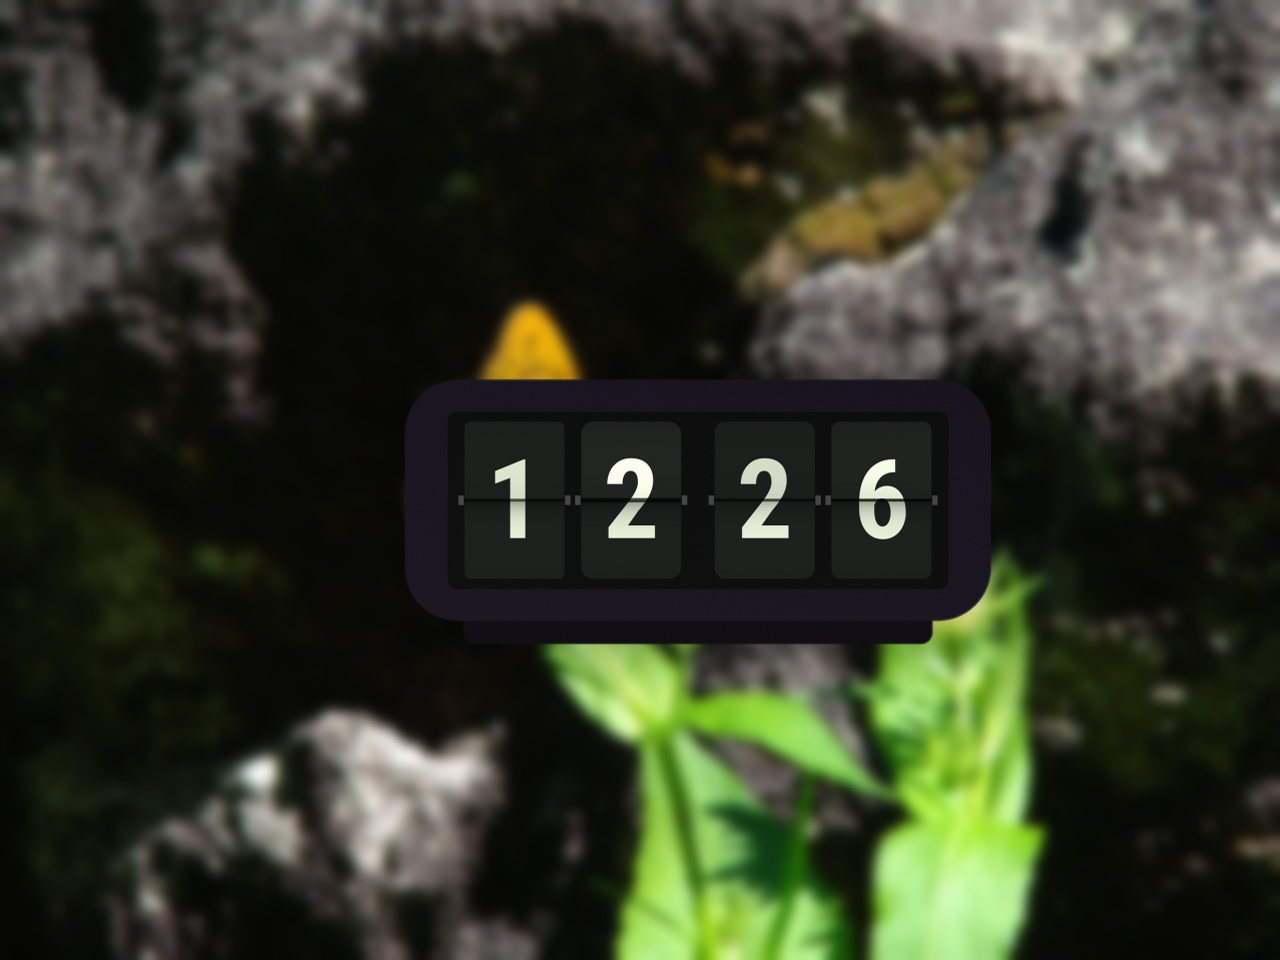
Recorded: 12,26
